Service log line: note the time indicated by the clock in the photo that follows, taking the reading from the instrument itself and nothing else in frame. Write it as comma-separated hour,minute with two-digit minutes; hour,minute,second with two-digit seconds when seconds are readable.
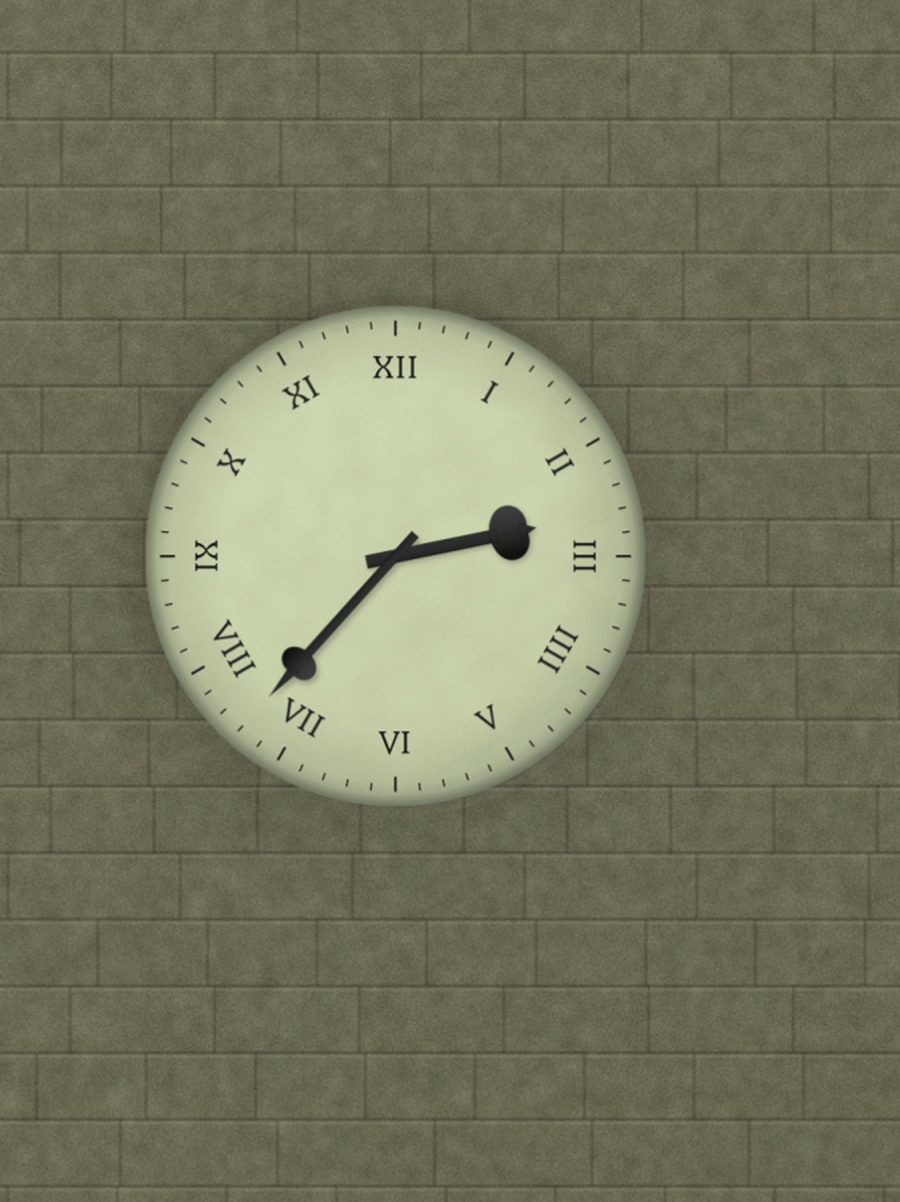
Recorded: 2,37
